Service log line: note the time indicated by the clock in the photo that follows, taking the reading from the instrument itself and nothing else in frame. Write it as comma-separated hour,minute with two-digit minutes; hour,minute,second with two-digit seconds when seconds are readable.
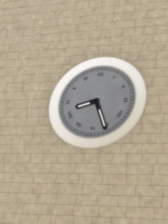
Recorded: 8,26
